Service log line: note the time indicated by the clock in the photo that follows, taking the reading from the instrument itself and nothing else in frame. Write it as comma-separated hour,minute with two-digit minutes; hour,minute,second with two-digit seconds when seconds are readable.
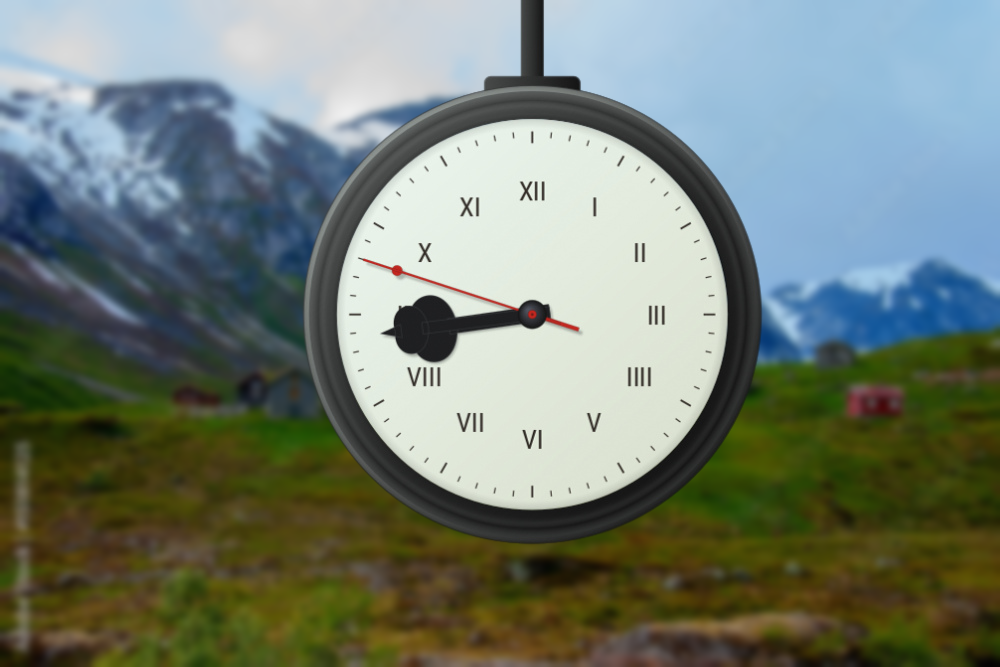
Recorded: 8,43,48
